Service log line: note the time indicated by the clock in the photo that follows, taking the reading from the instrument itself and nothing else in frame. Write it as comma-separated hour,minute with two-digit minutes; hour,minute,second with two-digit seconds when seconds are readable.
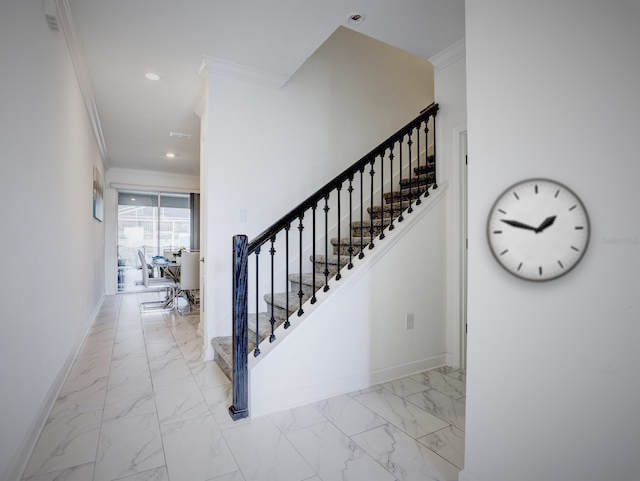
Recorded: 1,48
